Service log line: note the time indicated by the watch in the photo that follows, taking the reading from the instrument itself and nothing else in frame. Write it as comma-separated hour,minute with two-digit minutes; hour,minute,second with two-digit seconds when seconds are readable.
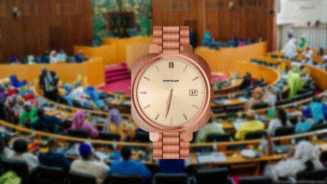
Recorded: 6,32
